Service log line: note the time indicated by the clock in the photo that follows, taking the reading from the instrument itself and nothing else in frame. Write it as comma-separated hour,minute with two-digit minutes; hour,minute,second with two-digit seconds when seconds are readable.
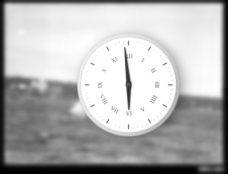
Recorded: 5,59
